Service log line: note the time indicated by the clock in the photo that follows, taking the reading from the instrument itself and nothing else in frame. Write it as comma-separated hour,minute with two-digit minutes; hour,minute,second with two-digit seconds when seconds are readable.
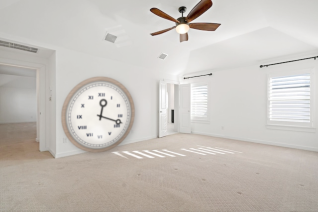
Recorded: 12,18
